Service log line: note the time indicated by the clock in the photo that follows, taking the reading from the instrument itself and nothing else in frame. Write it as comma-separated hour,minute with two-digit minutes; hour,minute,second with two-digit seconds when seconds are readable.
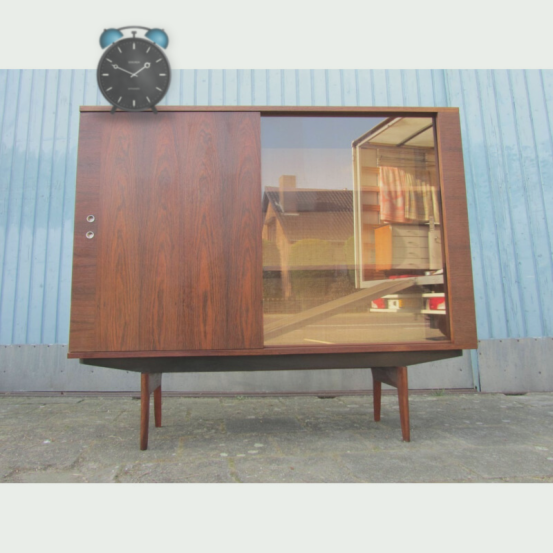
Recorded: 1,49
